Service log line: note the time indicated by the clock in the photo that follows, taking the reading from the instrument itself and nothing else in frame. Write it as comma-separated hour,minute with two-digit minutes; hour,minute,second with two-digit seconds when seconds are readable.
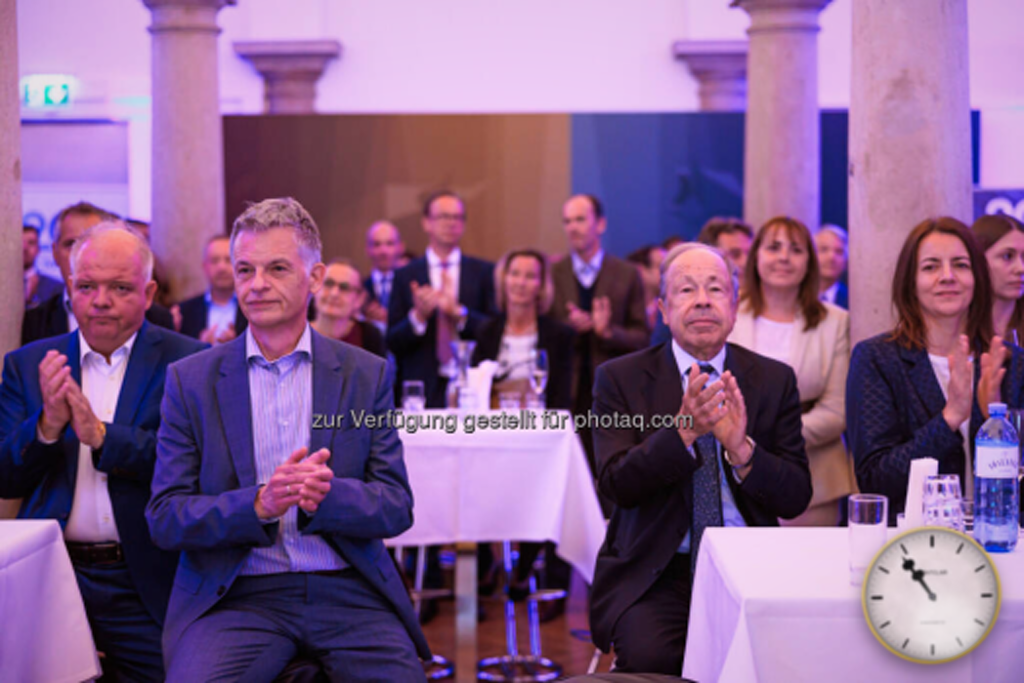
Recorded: 10,54
